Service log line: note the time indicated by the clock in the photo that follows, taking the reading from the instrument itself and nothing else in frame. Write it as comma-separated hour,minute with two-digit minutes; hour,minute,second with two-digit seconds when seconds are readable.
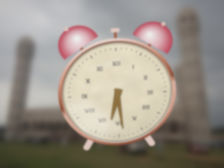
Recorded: 6,29
